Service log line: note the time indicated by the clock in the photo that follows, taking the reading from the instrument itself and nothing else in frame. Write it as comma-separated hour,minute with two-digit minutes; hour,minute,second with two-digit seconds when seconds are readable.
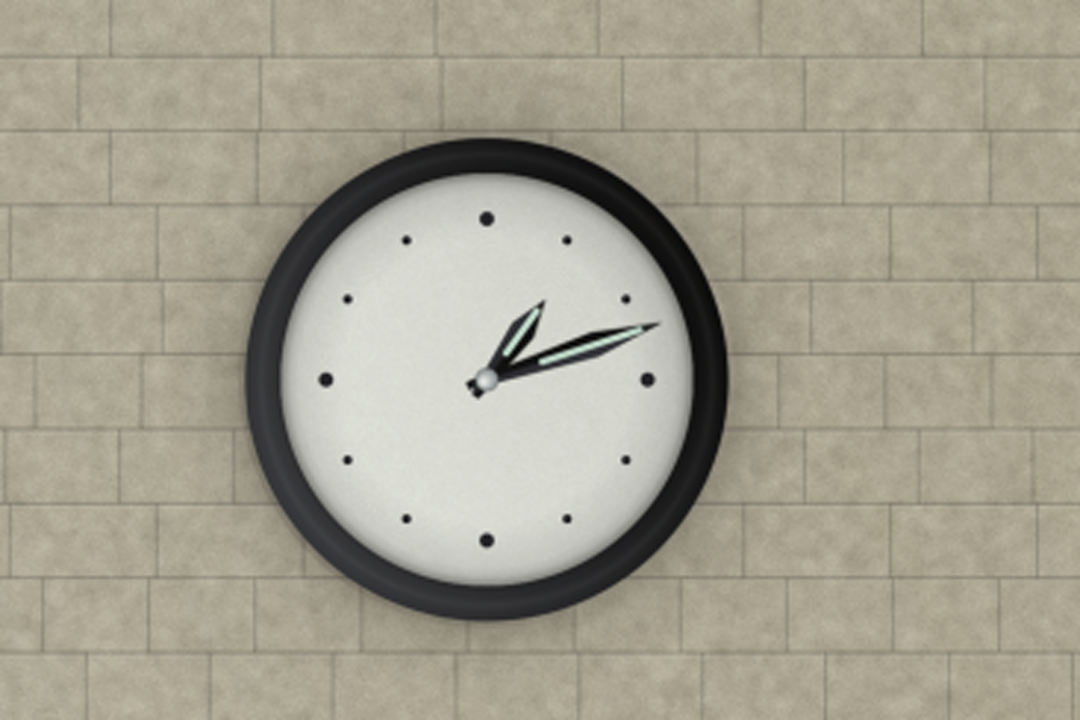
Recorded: 1,12
